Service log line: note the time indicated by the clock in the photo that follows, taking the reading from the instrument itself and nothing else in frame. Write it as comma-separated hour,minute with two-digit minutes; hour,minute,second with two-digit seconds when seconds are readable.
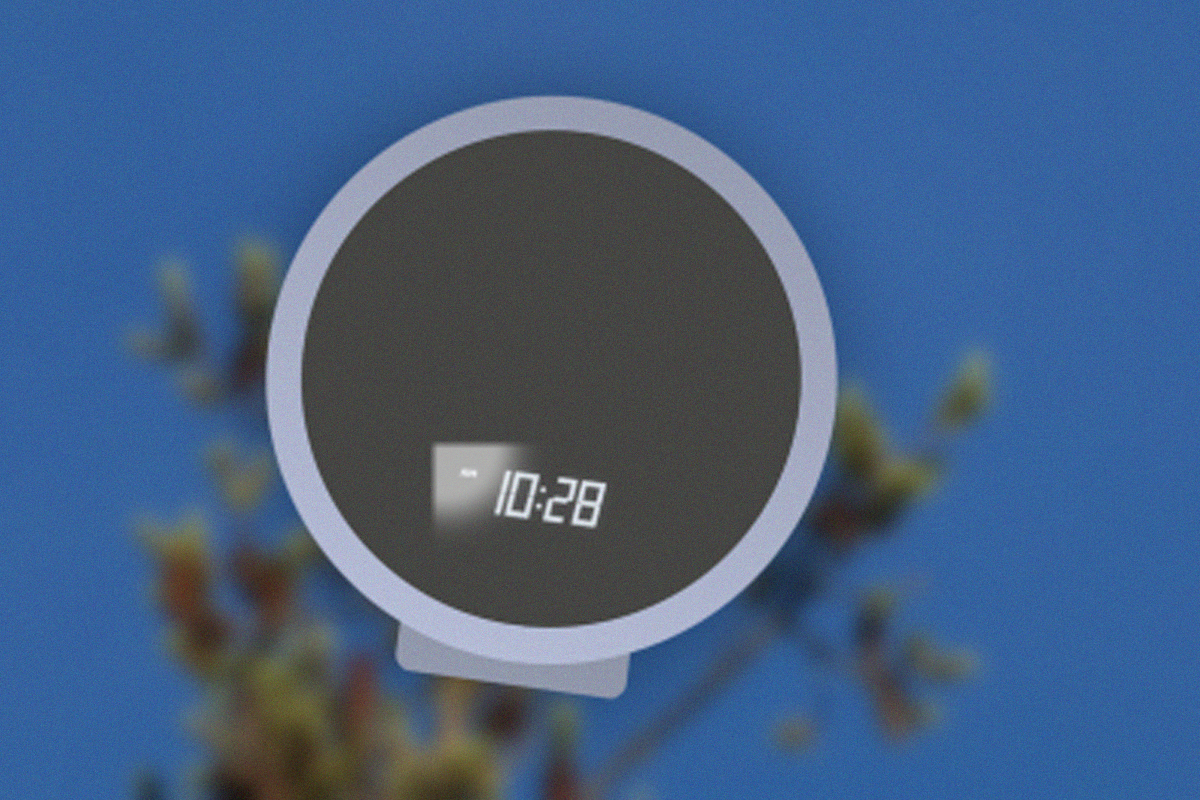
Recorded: 10,28
